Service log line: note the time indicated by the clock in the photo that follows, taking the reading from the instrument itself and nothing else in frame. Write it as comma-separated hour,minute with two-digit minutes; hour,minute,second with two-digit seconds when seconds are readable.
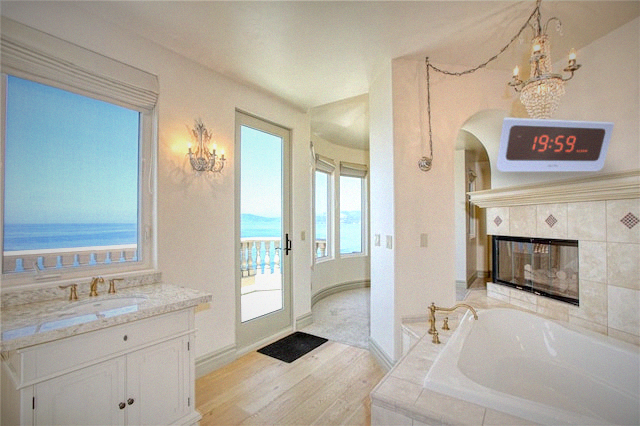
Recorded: 19,59
